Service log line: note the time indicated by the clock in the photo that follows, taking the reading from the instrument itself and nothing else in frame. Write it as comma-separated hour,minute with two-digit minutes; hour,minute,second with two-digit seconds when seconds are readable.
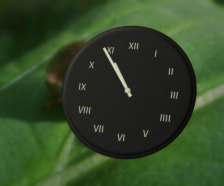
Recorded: 10,54
